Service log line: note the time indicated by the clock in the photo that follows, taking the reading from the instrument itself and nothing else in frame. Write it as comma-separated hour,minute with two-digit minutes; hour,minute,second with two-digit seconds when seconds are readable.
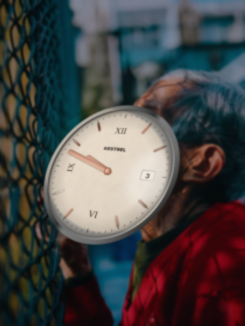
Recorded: 9,48
